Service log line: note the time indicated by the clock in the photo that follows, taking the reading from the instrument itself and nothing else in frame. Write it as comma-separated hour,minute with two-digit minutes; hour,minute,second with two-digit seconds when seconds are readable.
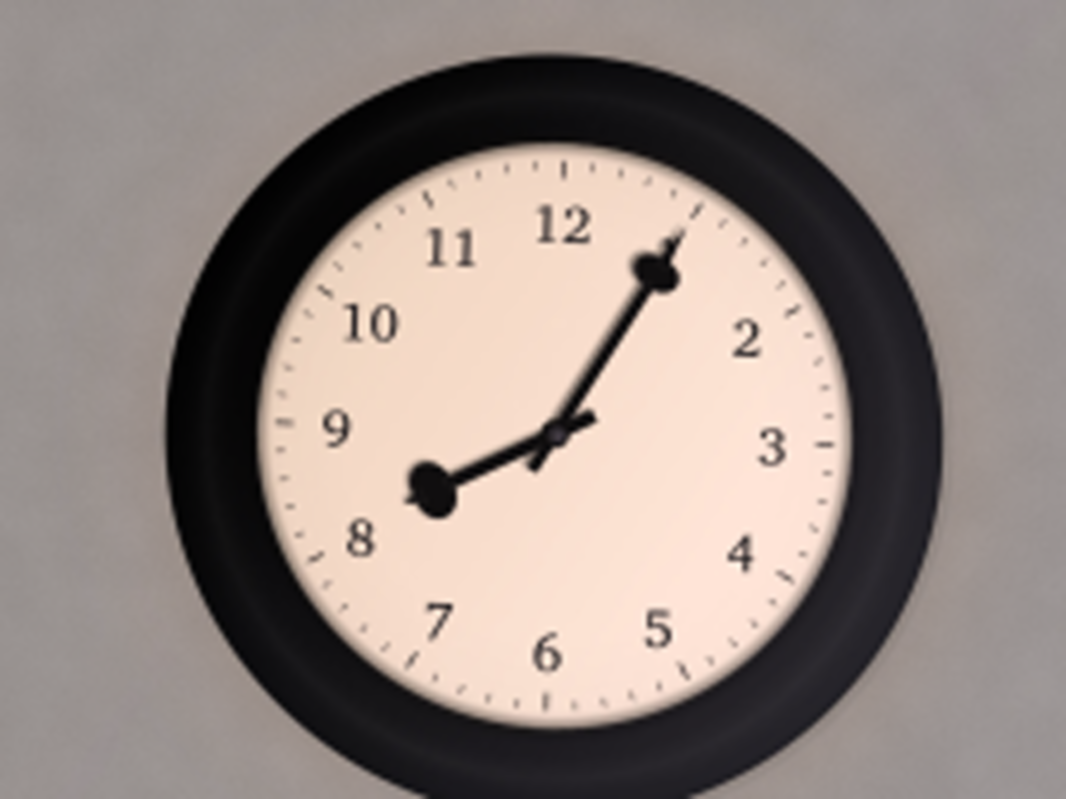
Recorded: 8,05
